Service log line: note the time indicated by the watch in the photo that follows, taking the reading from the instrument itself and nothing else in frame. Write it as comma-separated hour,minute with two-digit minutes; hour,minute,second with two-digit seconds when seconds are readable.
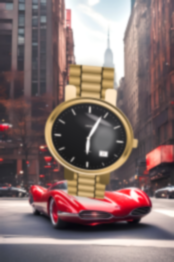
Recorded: 6,04
